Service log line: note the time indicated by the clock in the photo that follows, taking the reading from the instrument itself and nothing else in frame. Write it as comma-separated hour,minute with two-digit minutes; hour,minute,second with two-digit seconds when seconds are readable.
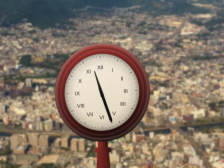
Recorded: 11,27
